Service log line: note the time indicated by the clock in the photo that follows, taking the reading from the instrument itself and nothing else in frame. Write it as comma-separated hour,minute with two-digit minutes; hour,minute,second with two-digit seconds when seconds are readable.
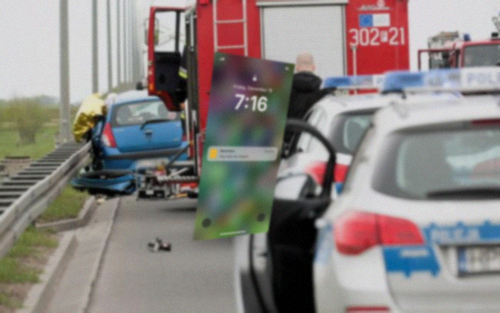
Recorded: 7,16
